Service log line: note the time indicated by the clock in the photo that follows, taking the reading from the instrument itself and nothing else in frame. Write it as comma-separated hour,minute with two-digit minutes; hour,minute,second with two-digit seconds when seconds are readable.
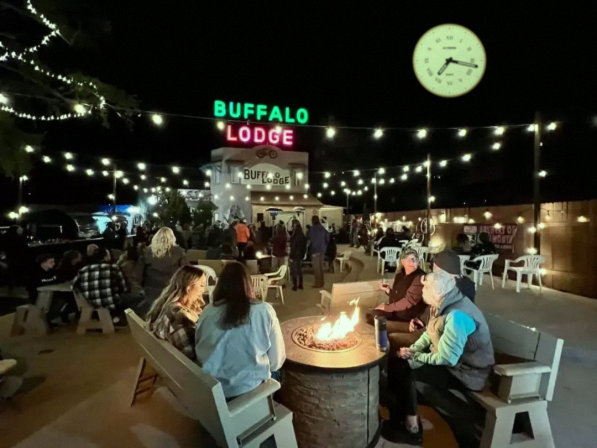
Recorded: 7,17
